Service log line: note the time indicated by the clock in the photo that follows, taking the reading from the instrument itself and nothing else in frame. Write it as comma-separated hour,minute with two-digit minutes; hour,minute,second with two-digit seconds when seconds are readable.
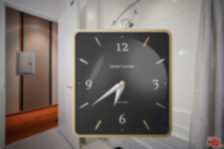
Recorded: 6,39
